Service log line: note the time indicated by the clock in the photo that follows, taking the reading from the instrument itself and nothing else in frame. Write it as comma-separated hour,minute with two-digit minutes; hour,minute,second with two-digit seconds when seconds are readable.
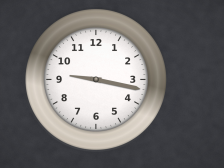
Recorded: 9,17
